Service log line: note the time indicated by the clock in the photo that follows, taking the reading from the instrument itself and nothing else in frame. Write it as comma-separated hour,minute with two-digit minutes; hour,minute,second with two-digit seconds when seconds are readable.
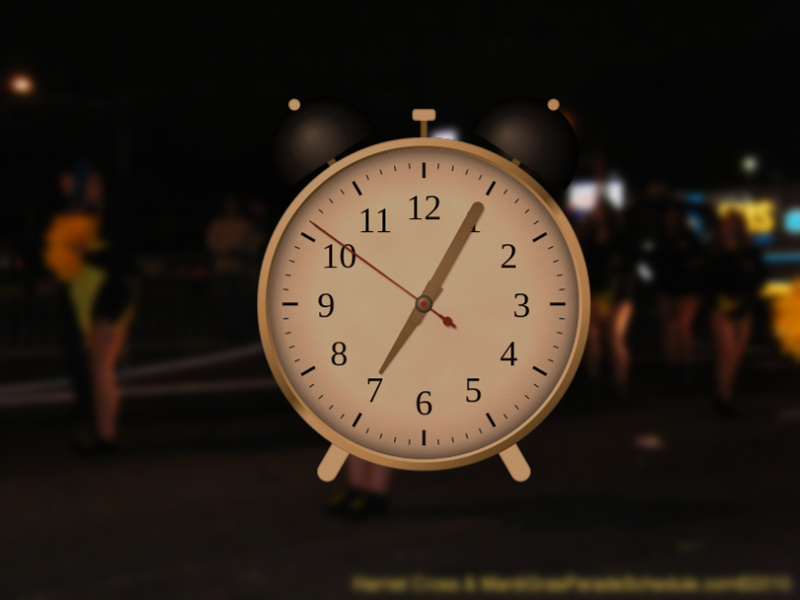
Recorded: 7,04,51
